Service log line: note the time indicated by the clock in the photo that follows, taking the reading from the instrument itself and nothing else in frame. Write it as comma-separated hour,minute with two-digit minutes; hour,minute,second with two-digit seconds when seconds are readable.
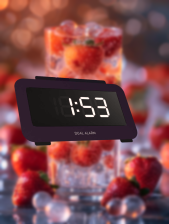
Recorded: 1,53
